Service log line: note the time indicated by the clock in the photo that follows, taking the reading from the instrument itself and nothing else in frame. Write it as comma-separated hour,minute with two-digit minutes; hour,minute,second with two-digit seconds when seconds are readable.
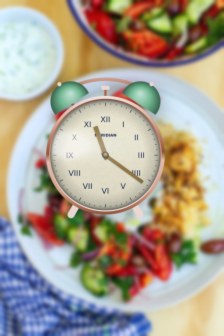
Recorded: 11,21
